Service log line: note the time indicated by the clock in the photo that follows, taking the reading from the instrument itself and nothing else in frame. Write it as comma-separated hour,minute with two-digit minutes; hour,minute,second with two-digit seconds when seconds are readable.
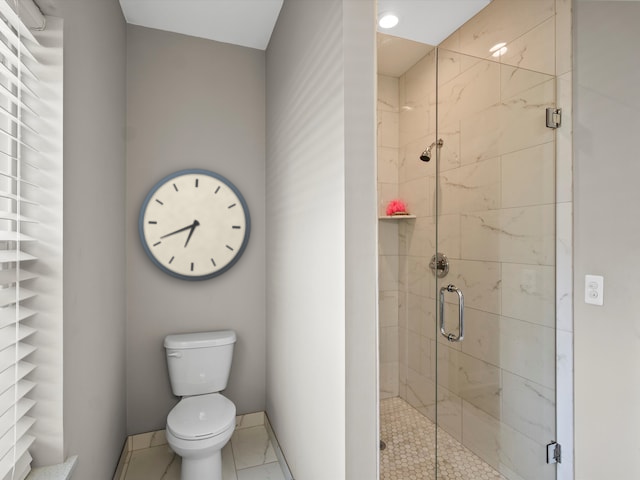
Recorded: 6,41
